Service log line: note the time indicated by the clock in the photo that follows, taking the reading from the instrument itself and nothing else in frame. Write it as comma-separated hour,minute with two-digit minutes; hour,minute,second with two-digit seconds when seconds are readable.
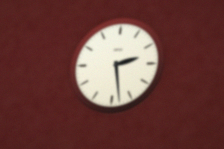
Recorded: 2,28
